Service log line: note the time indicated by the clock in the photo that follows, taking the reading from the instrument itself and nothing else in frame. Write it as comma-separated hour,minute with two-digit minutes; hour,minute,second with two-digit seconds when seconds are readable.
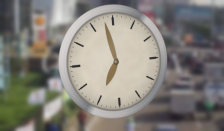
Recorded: 6,58
